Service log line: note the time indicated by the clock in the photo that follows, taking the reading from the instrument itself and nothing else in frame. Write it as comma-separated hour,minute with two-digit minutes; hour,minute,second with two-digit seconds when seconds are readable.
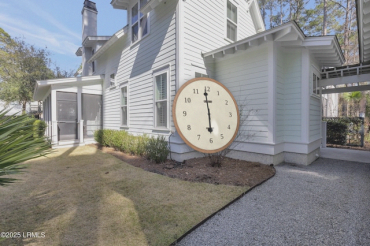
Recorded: 5,59
